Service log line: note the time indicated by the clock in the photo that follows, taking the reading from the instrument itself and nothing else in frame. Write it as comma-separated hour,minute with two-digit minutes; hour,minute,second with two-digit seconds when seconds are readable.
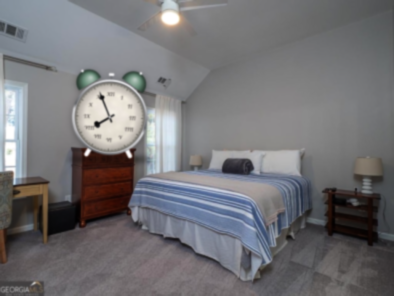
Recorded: 7,56
